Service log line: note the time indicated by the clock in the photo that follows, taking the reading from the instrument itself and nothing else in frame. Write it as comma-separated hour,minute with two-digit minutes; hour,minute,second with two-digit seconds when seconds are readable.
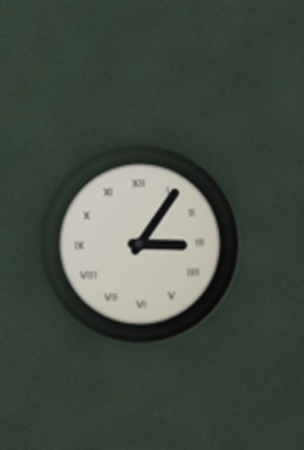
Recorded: 3,06
